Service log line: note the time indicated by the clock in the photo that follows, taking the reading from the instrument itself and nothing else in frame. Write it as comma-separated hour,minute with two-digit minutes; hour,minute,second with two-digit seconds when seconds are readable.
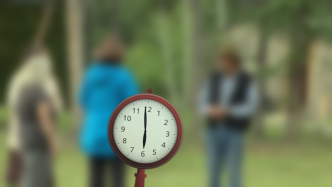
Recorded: 5,59
